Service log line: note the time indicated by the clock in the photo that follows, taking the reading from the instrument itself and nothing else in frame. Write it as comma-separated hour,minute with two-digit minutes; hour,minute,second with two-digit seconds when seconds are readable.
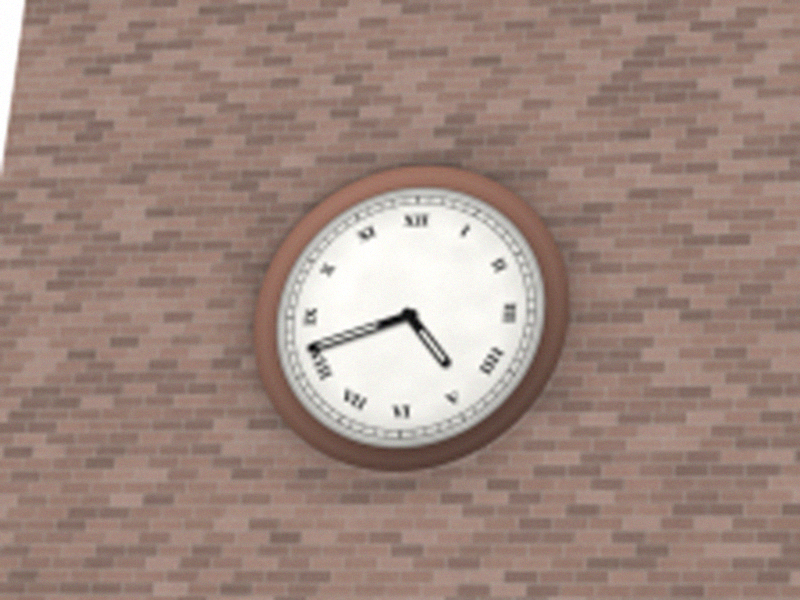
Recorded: 4,42
